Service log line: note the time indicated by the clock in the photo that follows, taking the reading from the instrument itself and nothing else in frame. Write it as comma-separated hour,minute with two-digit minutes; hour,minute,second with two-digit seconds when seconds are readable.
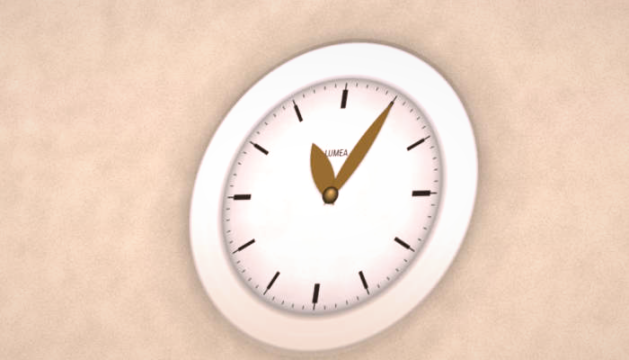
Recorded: 11,05
